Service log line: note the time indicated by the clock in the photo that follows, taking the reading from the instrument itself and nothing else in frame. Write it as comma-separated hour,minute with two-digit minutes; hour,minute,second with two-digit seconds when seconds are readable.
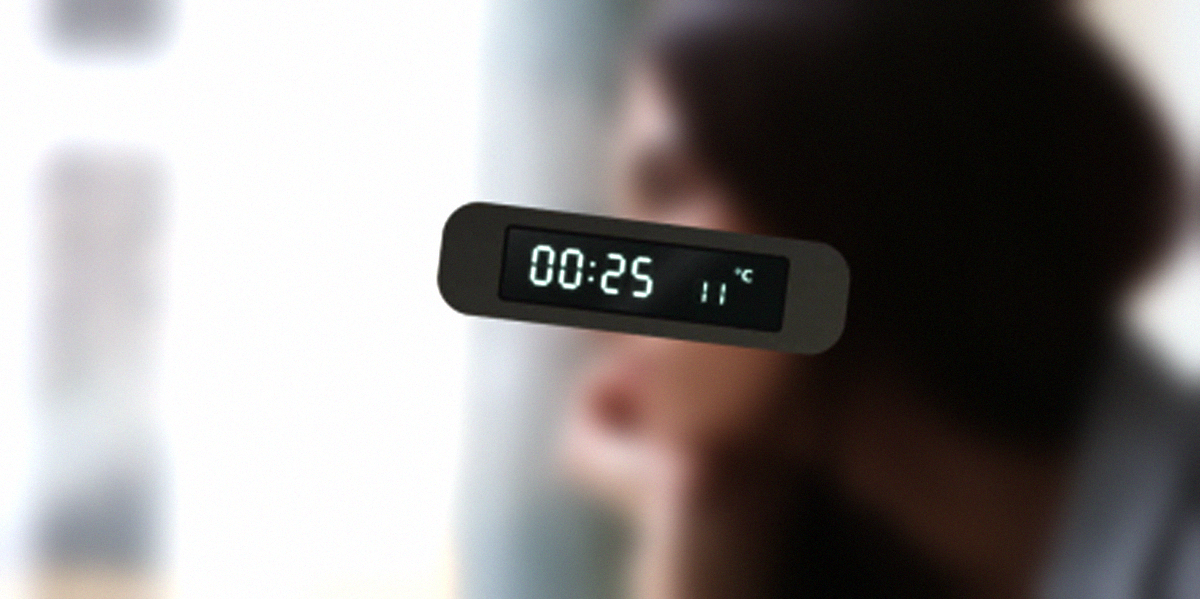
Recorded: 0,25
